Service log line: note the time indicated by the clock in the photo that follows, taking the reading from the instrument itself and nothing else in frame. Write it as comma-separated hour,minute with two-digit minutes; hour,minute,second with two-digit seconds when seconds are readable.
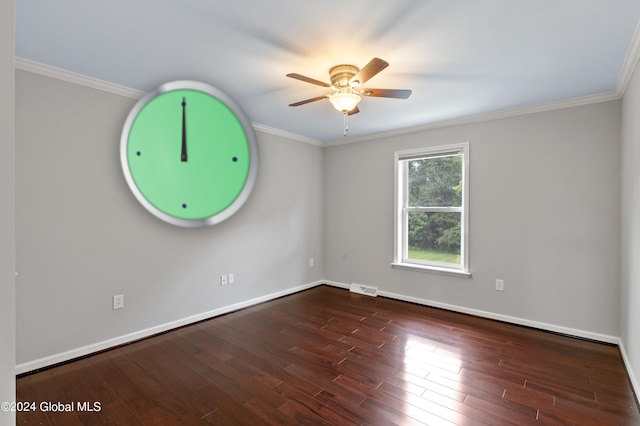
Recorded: 12,00
